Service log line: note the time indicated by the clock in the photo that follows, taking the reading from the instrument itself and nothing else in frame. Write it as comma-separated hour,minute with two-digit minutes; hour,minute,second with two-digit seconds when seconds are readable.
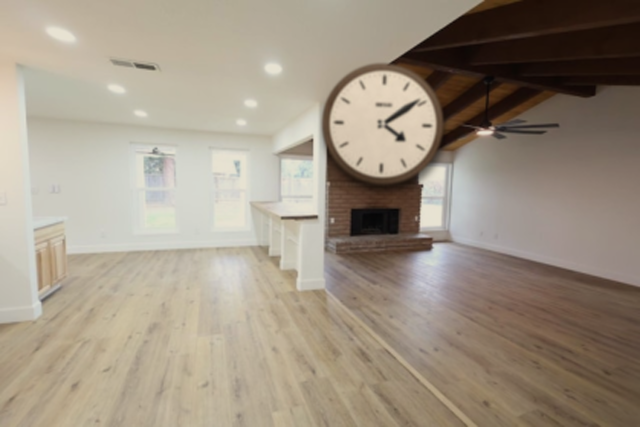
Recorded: 4,09
